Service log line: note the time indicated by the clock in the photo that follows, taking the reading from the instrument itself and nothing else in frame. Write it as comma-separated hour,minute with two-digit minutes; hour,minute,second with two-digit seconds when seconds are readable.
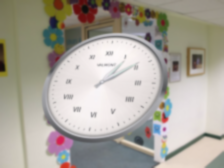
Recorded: 1,09
